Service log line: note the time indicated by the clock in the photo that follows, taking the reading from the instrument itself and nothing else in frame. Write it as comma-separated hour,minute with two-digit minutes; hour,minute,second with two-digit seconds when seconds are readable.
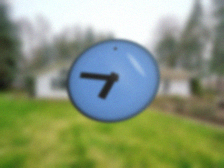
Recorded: 6,46
